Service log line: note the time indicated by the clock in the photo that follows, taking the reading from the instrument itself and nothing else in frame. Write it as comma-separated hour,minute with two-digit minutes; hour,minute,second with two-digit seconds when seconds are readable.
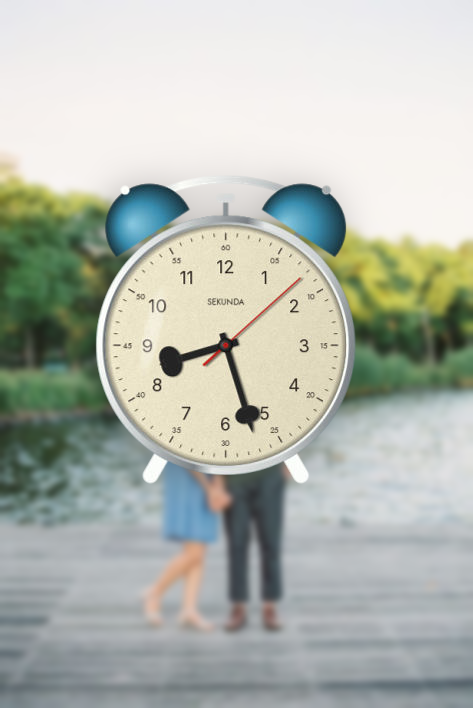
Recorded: 8,27,08
